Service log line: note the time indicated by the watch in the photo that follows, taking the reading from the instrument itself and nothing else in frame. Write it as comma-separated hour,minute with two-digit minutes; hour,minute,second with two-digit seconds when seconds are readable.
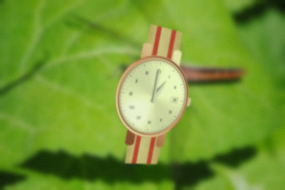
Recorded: 1,00
